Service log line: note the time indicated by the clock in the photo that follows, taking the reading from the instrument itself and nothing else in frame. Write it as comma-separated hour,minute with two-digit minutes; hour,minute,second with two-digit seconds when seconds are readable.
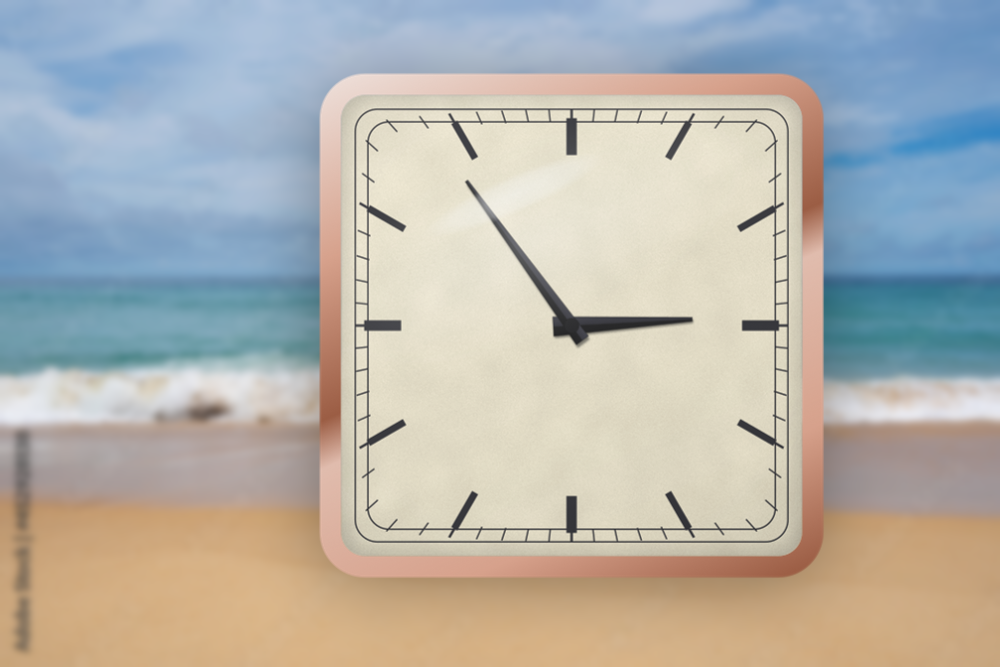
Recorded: 2,54
